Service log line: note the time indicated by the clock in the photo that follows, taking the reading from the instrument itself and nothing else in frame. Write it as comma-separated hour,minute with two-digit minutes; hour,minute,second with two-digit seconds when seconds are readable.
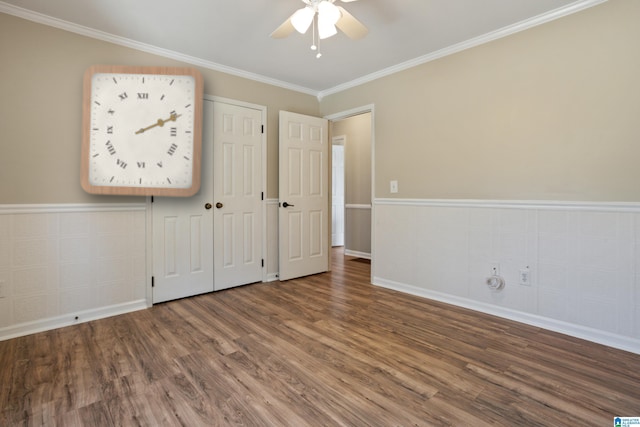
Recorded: 2,11
